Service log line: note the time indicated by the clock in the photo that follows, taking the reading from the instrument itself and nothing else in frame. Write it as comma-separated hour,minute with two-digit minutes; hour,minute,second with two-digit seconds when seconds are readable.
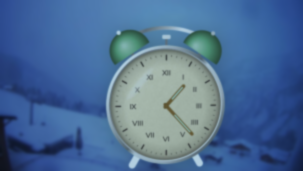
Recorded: 1,23
